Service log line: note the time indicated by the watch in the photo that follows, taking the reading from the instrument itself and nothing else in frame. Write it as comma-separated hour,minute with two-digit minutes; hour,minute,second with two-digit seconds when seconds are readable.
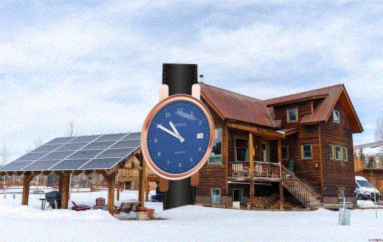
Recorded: 10,50
